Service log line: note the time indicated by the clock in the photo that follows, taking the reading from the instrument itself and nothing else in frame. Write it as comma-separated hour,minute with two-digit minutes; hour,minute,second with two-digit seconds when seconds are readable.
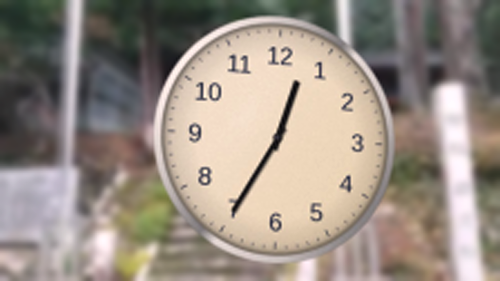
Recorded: 12,35
